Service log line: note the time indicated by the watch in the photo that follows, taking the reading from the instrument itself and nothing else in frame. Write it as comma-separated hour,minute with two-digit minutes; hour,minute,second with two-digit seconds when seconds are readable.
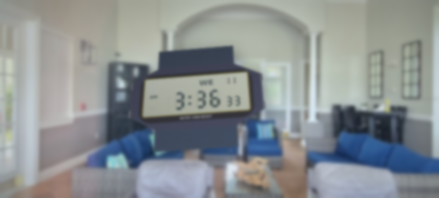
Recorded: 3,36
